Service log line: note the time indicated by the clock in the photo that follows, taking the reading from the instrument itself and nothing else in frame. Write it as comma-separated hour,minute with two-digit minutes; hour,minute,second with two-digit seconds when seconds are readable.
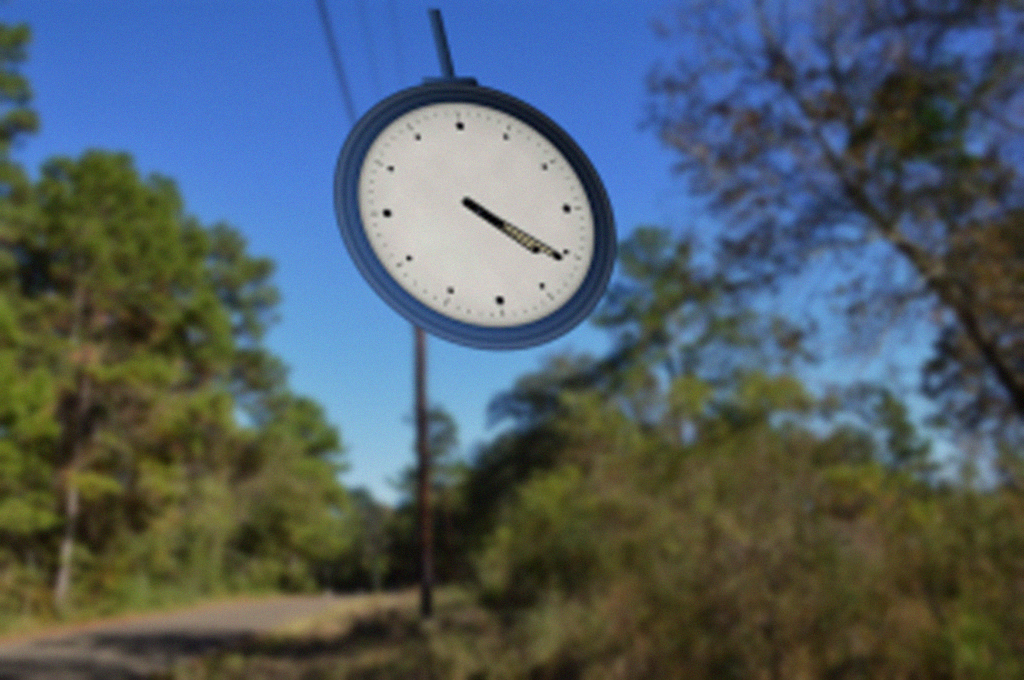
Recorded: 4,21
